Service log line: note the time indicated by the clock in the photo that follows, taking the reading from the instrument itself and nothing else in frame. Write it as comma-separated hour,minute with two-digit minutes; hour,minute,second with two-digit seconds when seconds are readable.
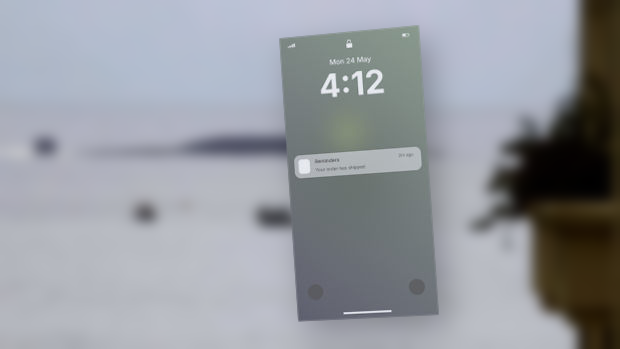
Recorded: 4,12
